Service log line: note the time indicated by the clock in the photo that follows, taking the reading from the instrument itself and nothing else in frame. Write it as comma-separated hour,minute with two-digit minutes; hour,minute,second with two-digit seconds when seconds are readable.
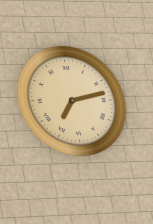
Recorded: 7,13
